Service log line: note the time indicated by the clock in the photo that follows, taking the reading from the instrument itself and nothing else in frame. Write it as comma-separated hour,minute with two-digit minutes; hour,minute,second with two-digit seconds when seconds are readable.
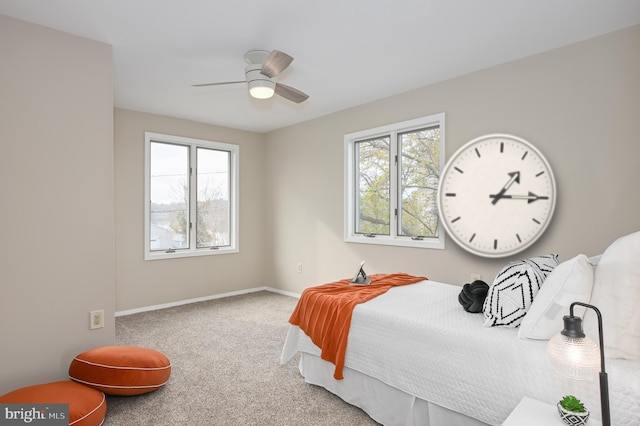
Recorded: 1,15
